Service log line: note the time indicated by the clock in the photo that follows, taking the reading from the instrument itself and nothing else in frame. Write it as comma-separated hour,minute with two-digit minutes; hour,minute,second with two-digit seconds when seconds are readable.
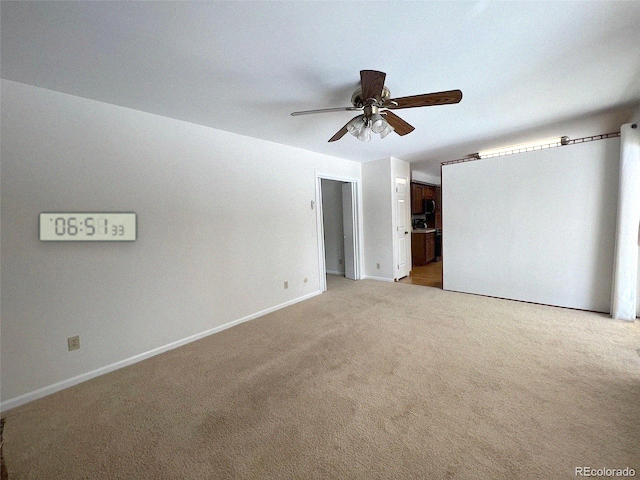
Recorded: 6,51,33
